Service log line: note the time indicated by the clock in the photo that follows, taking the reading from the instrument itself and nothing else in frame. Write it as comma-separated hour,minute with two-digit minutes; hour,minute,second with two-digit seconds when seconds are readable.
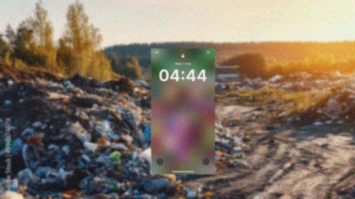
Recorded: 4,44
